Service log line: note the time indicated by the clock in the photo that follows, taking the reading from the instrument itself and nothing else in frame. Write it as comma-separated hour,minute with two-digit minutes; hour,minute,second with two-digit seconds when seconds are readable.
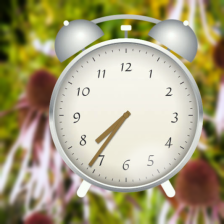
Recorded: 7,36
